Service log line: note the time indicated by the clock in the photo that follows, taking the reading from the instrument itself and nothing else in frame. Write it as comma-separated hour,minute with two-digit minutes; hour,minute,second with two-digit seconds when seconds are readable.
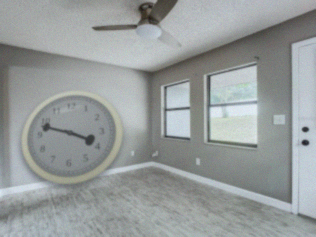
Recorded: 3,48
